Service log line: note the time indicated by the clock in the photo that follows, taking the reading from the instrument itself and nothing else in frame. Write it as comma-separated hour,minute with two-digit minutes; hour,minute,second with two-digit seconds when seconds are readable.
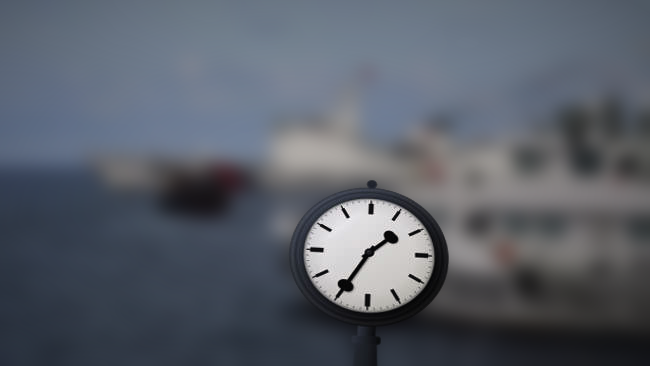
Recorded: 1,35
